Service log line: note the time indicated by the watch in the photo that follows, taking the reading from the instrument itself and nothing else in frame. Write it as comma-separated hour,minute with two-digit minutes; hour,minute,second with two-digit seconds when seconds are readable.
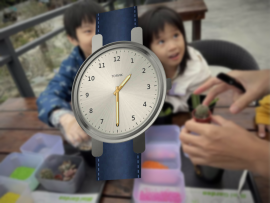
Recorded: 1,30
